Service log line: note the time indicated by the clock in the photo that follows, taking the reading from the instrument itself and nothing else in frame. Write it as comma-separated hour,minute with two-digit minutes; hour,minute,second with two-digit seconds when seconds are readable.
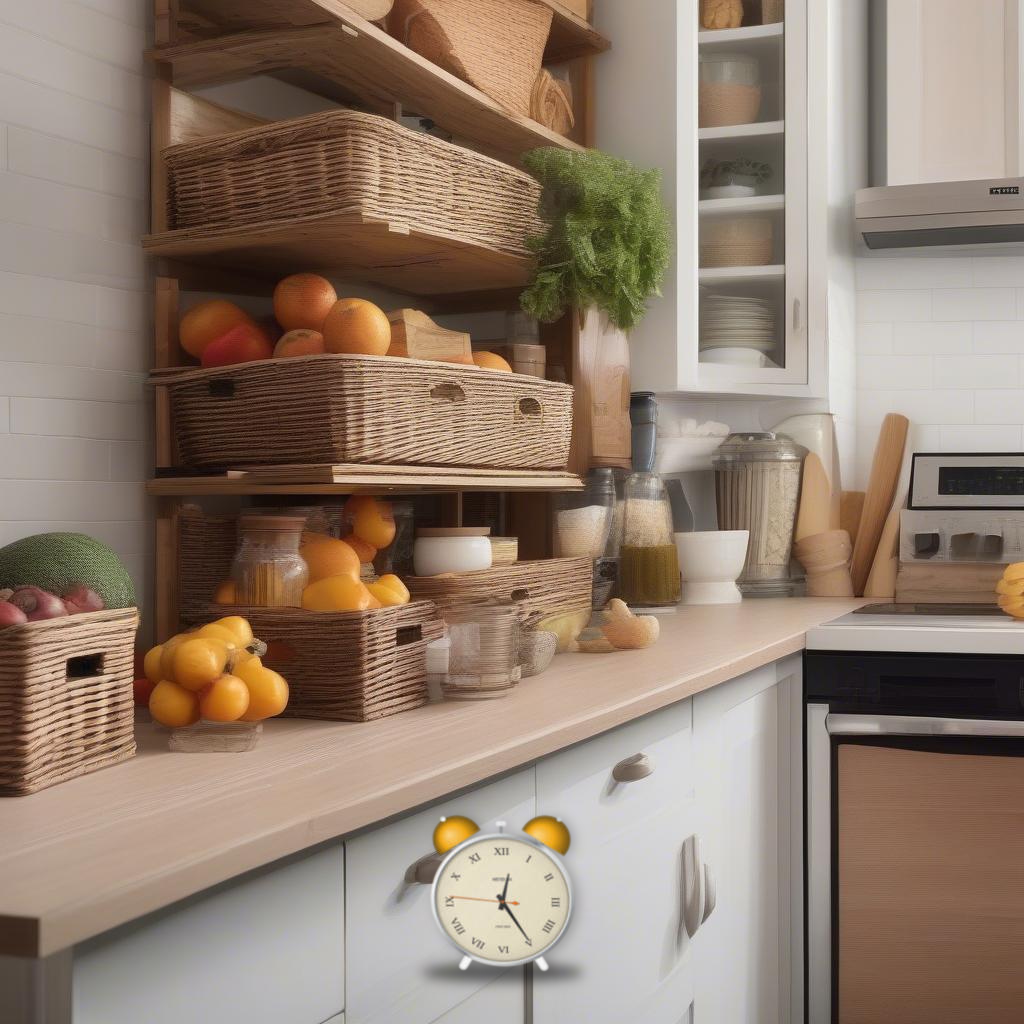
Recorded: 12,24,46
